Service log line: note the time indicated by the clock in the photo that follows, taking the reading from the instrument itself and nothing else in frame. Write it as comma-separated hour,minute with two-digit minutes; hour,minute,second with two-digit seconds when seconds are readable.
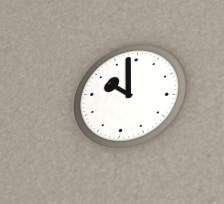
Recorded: 9,58
